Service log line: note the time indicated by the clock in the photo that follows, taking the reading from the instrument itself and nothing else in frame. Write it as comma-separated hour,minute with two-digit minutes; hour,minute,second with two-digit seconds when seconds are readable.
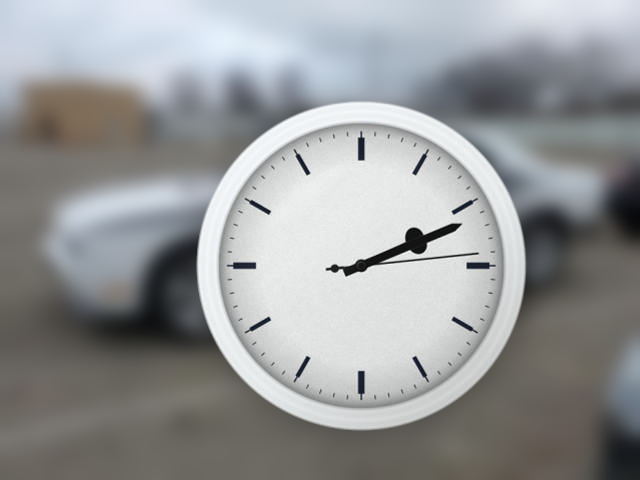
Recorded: 2,11,14
